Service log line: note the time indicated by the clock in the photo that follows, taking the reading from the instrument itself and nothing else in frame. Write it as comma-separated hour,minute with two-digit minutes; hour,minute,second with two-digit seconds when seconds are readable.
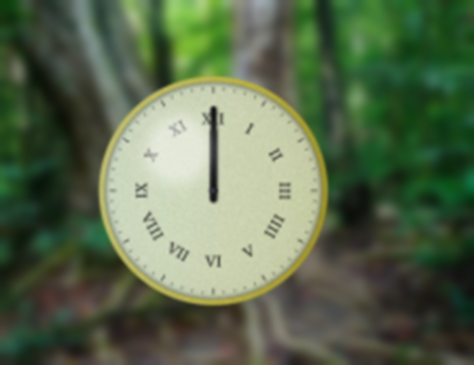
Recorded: 12,00
